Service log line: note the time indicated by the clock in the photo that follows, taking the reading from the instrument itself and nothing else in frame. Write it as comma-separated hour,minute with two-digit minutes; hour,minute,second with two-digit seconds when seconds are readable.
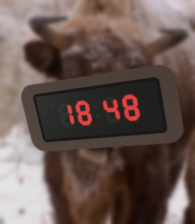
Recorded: 18,48
